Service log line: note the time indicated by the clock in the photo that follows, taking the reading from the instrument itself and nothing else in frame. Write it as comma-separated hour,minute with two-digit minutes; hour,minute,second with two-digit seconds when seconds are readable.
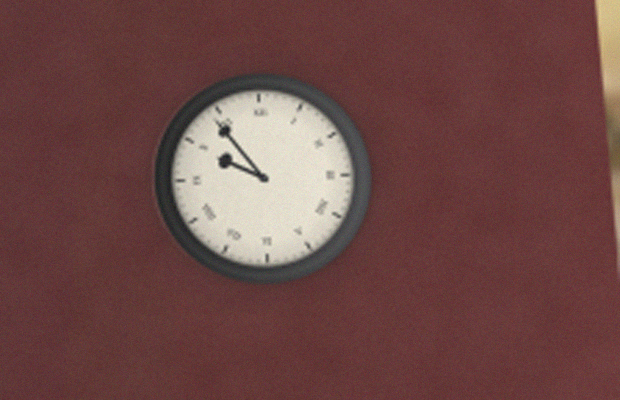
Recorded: 9,54
